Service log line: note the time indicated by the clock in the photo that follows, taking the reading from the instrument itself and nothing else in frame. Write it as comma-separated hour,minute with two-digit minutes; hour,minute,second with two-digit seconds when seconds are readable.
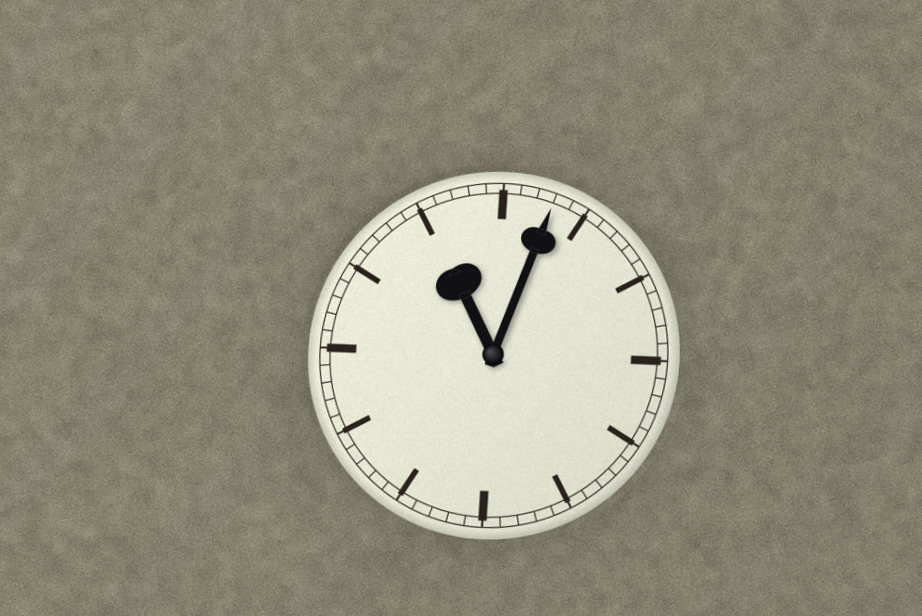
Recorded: 11,03
